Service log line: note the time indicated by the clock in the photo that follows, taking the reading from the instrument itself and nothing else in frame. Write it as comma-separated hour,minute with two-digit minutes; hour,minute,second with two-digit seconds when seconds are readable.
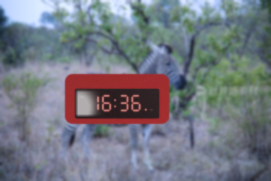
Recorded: 16,36
